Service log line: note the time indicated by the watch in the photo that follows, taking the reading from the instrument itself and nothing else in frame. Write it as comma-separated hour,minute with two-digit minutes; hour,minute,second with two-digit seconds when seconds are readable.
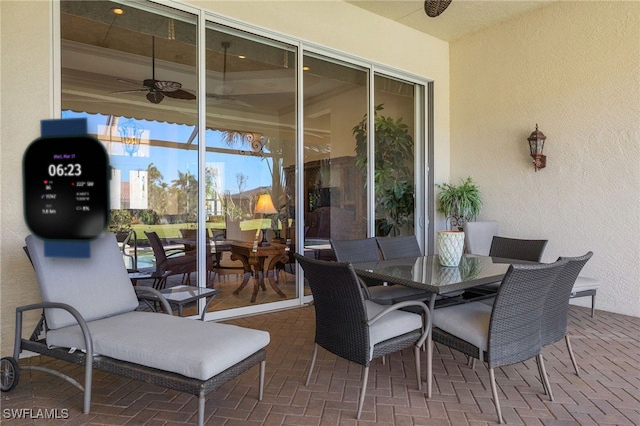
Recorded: 6,23
